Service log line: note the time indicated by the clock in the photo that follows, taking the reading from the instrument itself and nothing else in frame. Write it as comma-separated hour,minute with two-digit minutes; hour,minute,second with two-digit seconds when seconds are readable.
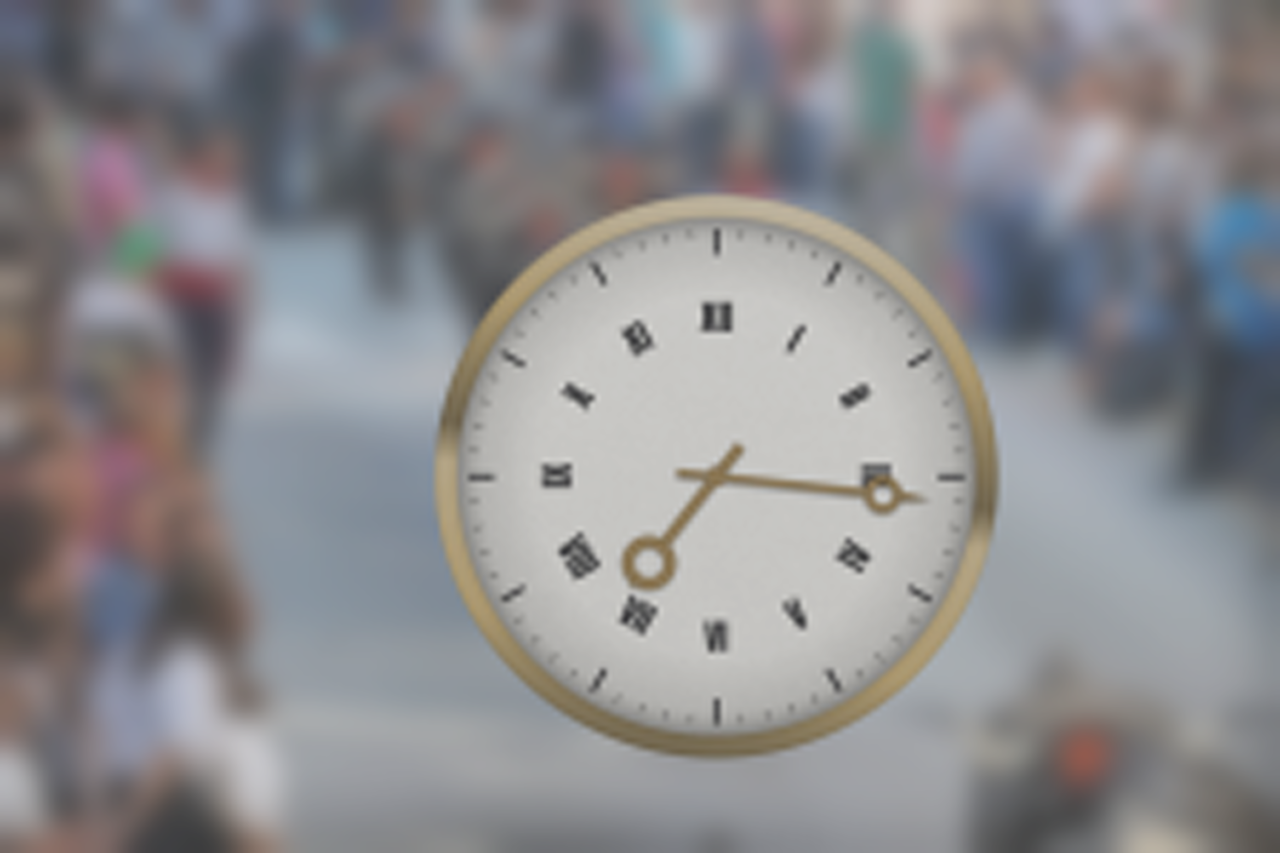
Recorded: 7,16
